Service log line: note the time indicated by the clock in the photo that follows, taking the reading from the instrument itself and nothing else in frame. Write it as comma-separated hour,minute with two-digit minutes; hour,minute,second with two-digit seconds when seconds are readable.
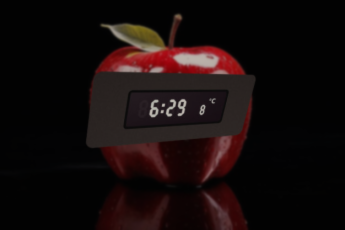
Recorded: 6,29
